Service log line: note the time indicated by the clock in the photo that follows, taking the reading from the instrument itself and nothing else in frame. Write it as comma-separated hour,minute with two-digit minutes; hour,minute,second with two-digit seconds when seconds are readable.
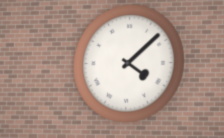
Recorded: 4,08
